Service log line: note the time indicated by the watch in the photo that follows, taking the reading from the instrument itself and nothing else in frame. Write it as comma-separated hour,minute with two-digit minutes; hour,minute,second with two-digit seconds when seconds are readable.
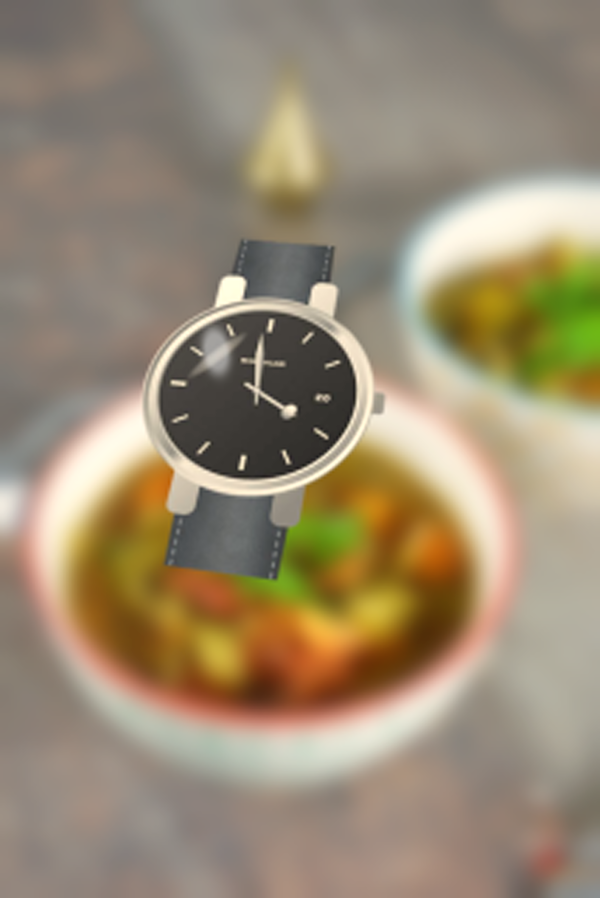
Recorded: 3,59
